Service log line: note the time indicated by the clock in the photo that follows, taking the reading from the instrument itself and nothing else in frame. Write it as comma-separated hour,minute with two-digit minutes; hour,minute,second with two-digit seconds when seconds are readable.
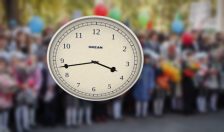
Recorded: 3,43
